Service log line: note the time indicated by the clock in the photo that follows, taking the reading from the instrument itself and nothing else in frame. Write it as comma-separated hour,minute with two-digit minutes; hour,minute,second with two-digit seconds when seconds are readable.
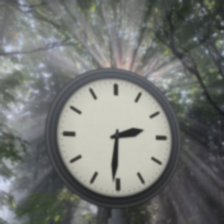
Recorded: 2,31
